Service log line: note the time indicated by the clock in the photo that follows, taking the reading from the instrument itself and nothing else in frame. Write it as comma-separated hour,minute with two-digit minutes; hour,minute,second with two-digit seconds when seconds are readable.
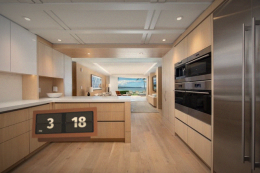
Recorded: 3,18
